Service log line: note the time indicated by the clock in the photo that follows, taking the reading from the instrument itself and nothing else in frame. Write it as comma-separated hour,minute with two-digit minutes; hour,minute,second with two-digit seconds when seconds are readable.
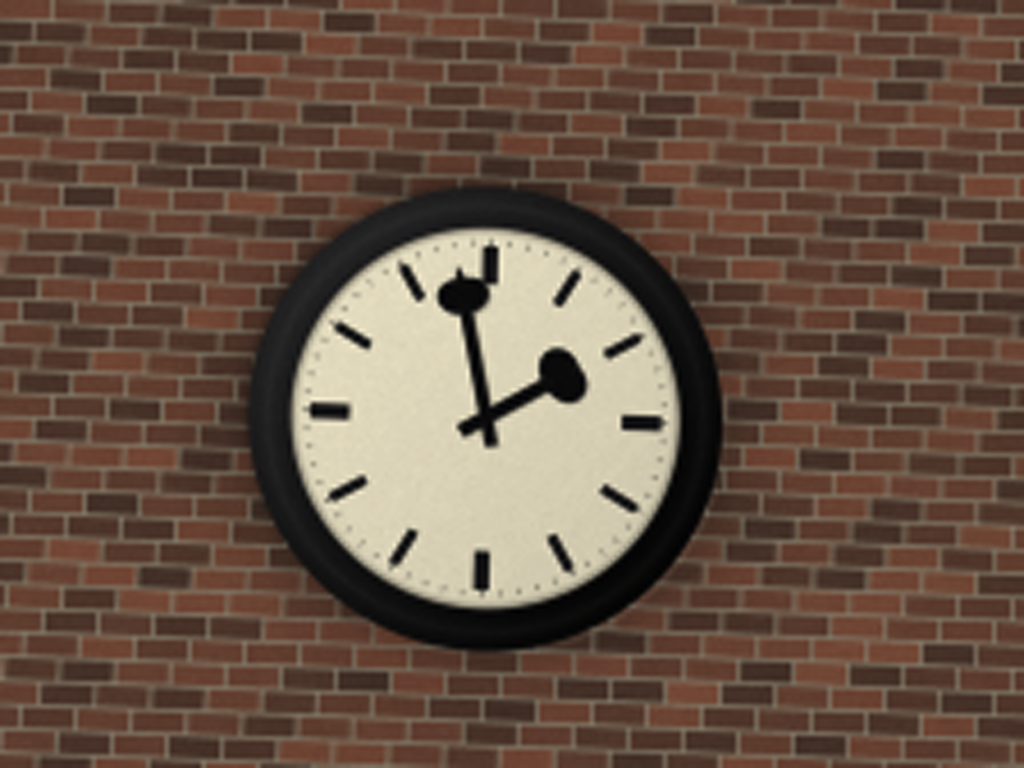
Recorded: 1,58
